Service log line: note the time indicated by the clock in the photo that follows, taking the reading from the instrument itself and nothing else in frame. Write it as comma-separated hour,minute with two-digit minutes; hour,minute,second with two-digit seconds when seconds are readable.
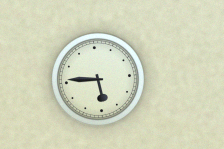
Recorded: 5,46
